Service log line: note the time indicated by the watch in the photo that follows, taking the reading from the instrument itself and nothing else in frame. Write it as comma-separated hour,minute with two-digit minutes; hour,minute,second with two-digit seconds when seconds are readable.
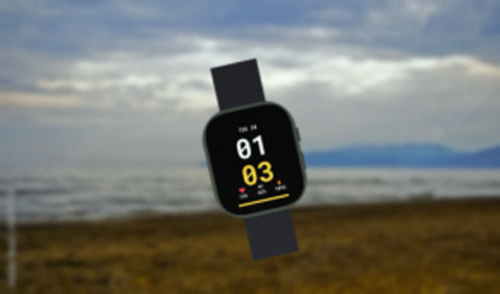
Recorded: 1,03
